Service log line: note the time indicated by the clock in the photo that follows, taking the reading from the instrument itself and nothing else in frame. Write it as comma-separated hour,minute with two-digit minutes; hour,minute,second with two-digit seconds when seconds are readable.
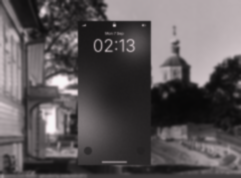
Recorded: 2,13
